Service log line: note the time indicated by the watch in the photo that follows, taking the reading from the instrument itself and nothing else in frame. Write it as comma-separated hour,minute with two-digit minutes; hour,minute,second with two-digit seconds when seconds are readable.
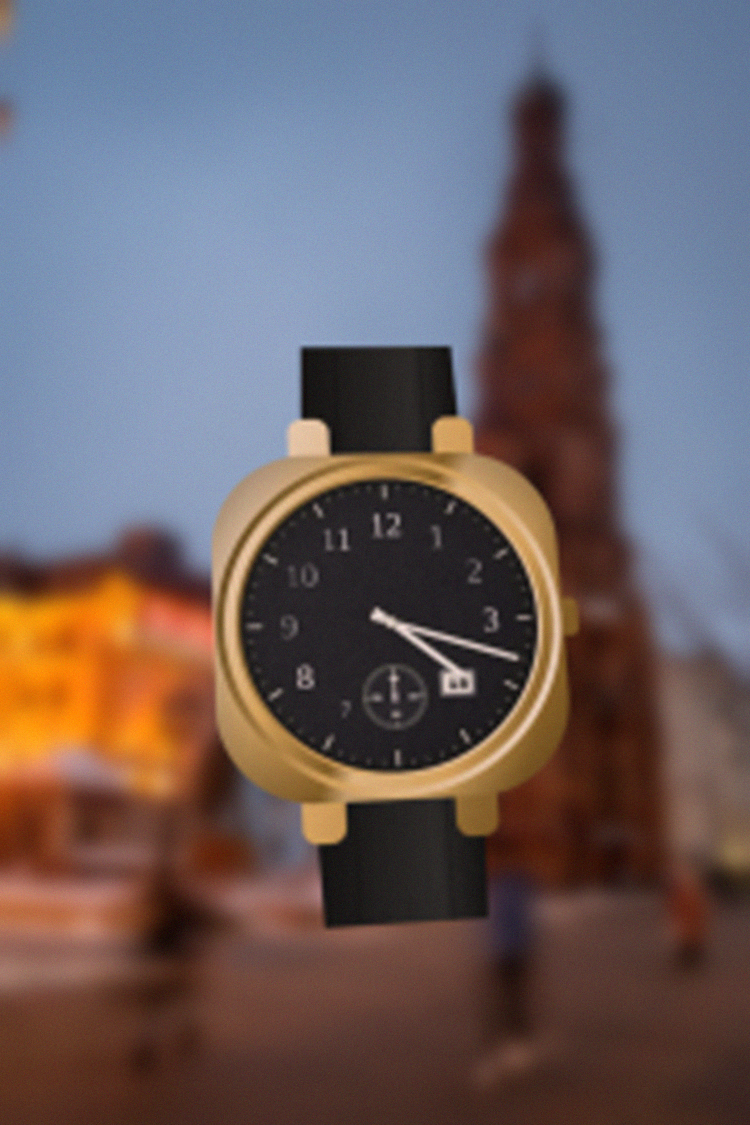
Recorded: 4,18
